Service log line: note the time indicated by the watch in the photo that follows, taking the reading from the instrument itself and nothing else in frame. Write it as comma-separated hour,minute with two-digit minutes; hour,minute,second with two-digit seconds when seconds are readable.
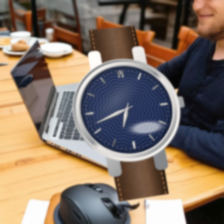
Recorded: 6,42
